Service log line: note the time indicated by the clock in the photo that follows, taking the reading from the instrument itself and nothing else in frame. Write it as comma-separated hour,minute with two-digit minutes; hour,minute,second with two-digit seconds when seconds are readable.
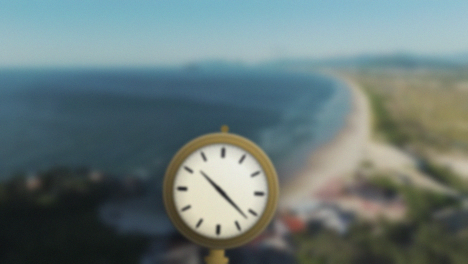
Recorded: 10,22
